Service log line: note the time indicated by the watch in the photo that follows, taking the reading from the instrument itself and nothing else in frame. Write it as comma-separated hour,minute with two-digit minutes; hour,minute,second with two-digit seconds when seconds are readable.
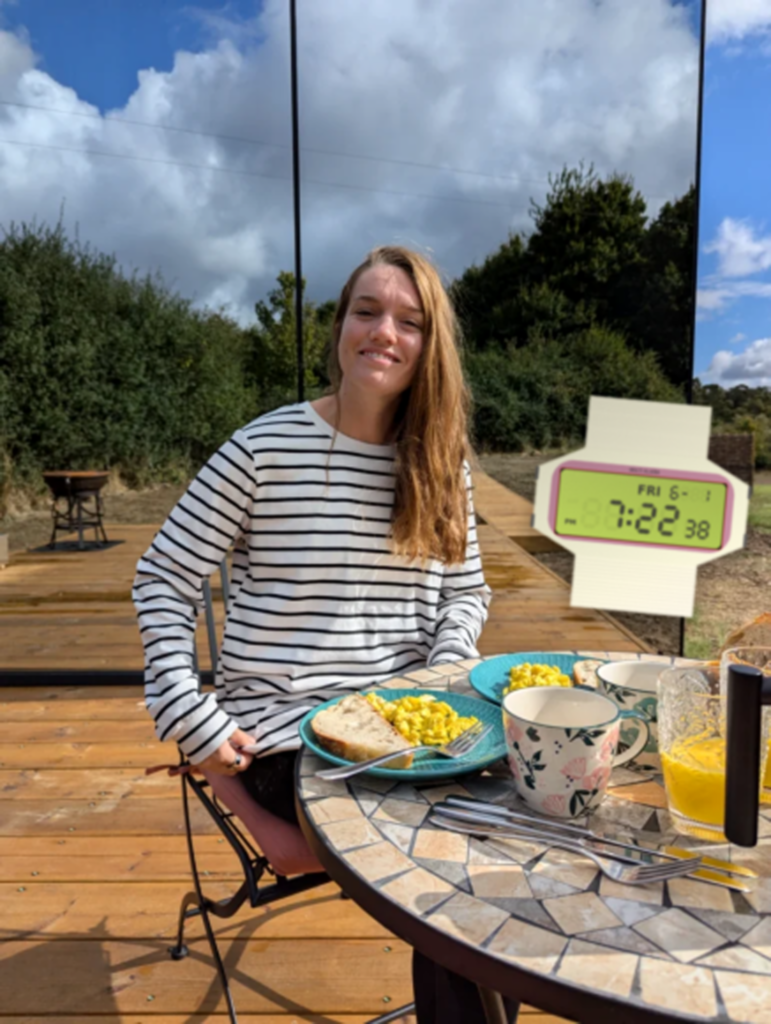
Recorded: 7,22,38
